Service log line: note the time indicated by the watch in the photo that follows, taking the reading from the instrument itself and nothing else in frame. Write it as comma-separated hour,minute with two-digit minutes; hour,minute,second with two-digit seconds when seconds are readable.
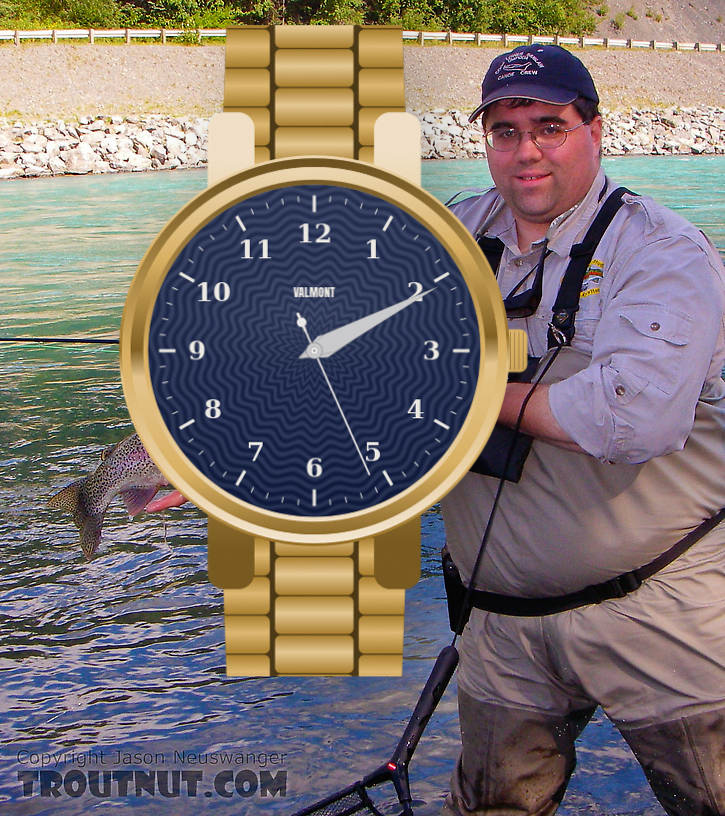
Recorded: 2,10,26
